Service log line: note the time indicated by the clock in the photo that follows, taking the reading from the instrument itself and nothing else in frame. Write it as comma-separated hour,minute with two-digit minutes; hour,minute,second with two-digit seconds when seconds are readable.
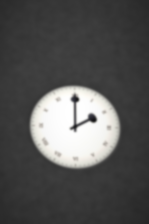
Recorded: 2,00
